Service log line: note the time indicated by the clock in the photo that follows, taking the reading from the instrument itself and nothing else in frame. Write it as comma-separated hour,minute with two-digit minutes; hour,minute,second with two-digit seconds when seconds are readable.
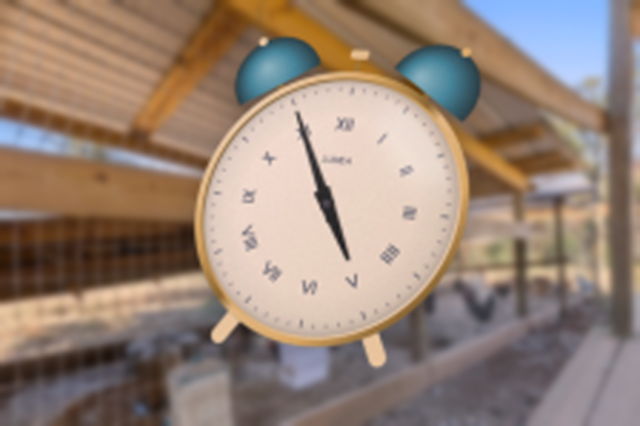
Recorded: 4,55
